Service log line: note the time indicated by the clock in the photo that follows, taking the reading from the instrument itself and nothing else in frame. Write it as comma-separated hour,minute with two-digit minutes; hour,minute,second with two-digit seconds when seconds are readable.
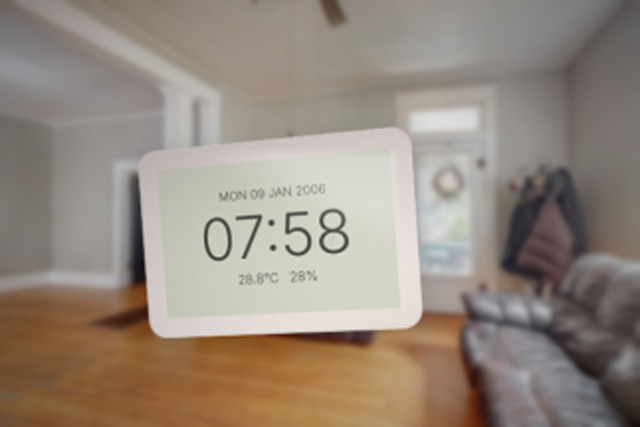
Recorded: 7,58
